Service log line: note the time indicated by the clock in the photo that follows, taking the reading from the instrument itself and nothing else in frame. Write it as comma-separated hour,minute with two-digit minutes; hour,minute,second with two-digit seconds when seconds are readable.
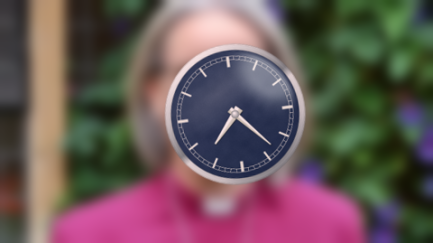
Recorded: 7,23
